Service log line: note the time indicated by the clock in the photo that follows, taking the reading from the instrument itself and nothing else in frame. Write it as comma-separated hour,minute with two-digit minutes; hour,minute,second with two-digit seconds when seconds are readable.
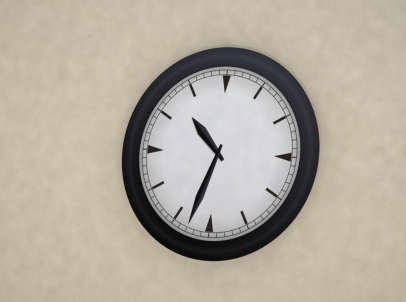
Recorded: 10,33
